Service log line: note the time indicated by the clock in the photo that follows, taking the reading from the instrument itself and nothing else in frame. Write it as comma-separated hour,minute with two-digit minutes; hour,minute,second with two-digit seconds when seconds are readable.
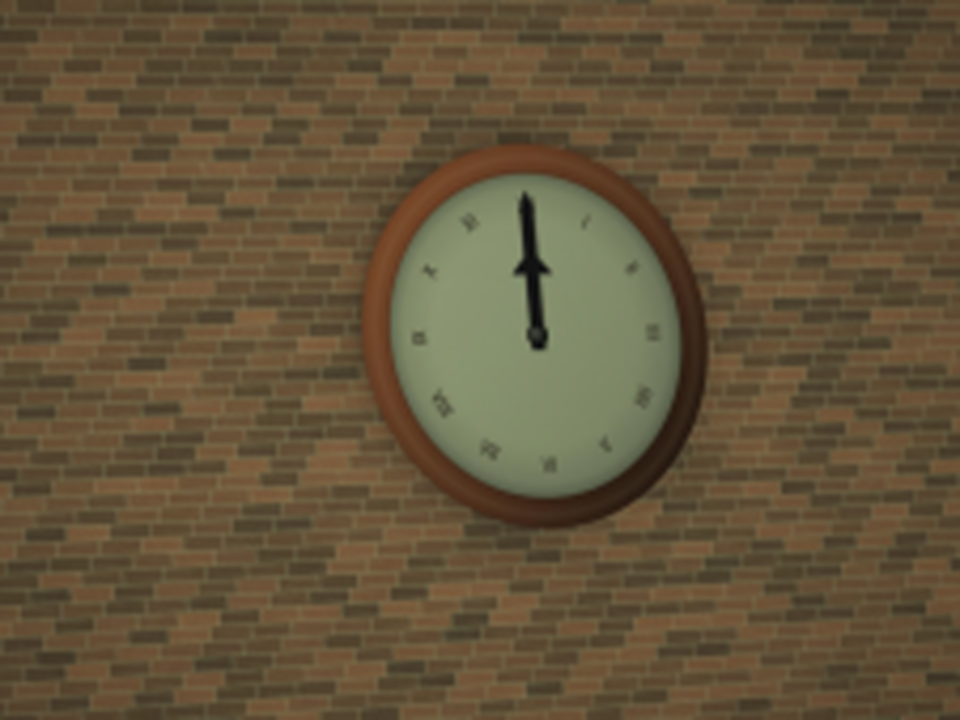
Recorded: 12,00
